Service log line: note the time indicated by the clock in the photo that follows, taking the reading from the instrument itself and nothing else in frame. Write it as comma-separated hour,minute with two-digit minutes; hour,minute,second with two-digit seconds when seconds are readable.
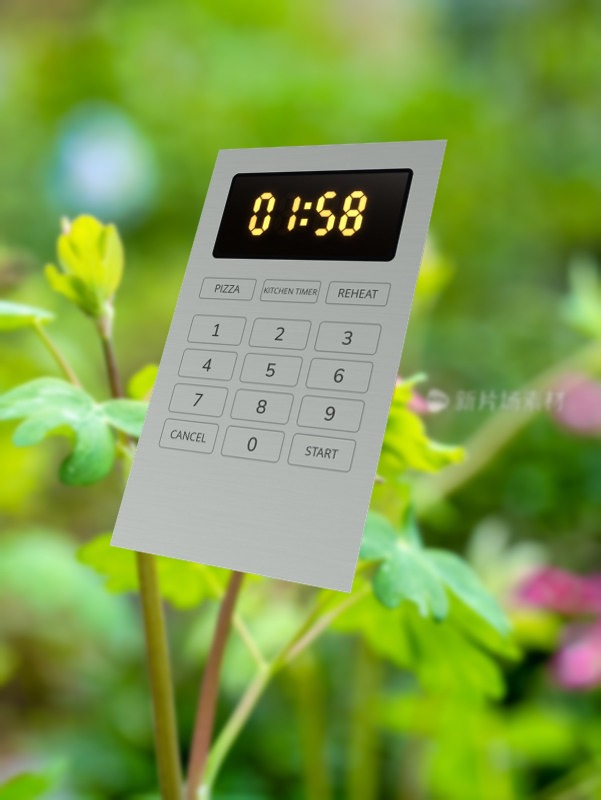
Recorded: 1,58
